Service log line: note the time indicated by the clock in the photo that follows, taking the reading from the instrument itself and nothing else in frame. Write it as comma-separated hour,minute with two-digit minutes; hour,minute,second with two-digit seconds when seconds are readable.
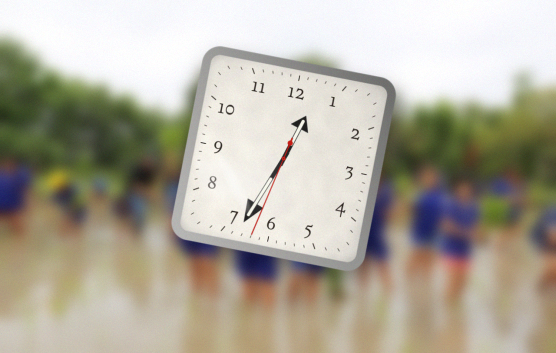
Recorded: 12,33,32
